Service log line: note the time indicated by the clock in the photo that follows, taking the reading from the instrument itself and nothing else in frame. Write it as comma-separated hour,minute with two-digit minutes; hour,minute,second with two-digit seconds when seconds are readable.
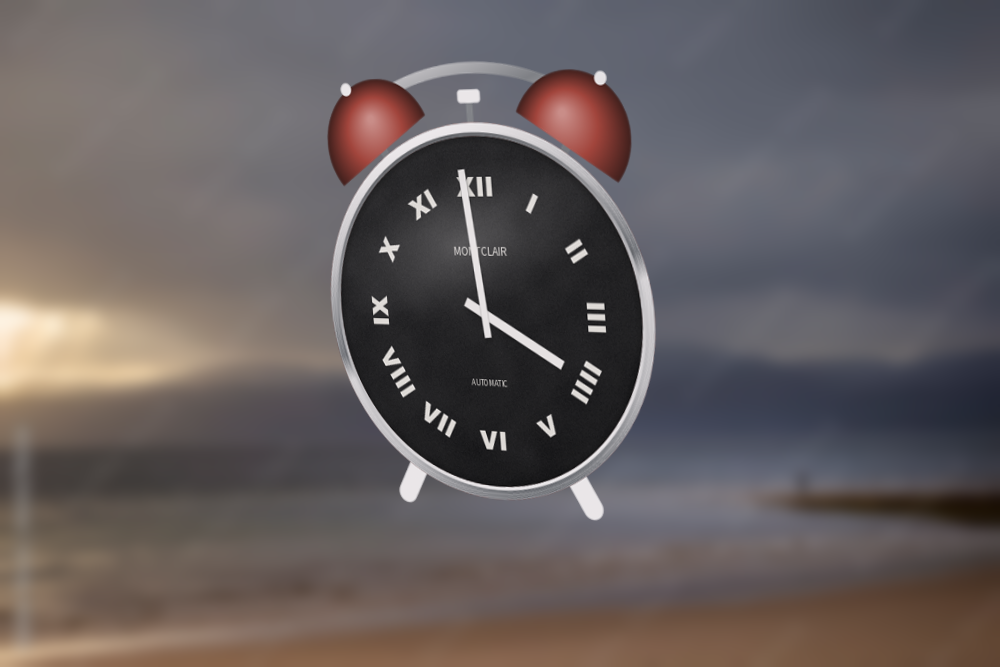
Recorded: 3,59
